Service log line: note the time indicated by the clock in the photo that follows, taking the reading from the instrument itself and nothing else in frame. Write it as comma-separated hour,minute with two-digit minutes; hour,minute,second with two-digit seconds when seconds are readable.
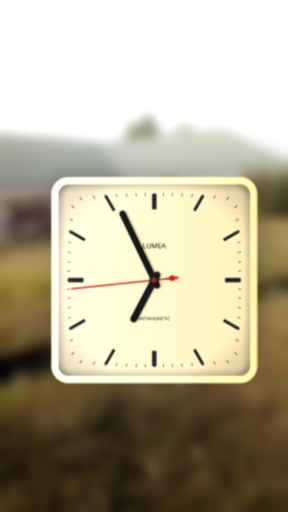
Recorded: 6,55,44
